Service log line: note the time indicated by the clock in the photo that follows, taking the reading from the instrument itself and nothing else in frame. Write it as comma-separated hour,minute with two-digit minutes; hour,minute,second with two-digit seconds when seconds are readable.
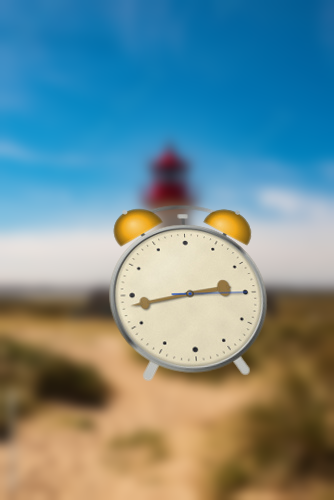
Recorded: 2,43,15
